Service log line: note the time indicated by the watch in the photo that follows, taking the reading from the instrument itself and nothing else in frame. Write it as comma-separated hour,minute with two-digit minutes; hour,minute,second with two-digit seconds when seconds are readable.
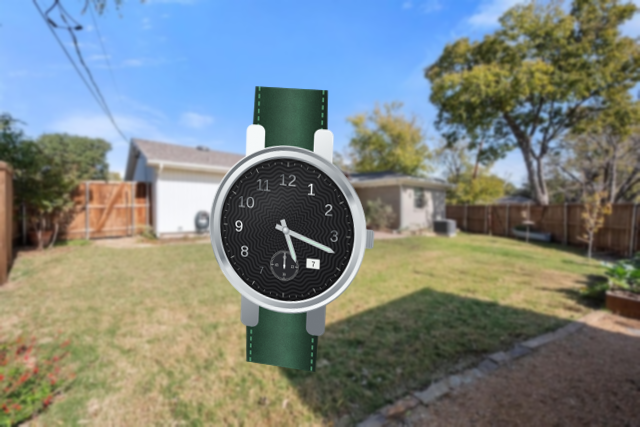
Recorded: 5,18
